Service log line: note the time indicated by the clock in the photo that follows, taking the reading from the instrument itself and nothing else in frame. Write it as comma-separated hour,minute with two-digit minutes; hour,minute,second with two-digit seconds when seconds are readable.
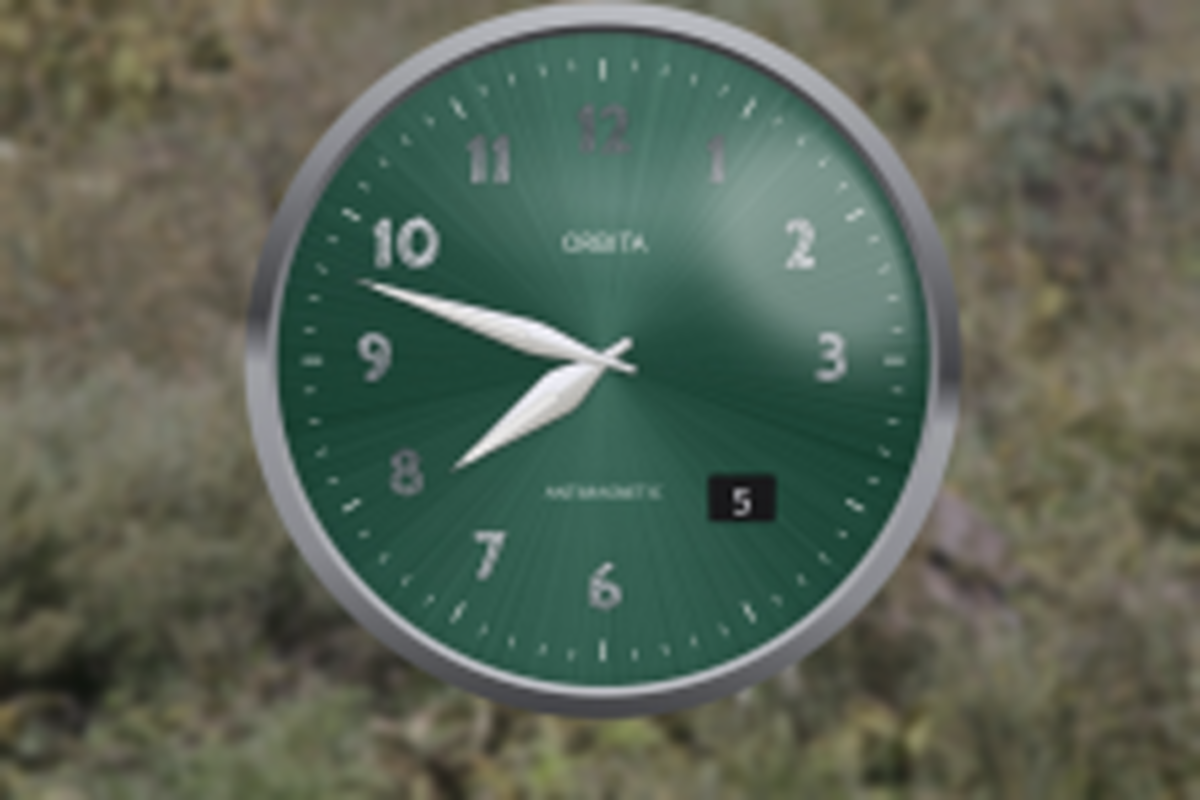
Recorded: 7,48
